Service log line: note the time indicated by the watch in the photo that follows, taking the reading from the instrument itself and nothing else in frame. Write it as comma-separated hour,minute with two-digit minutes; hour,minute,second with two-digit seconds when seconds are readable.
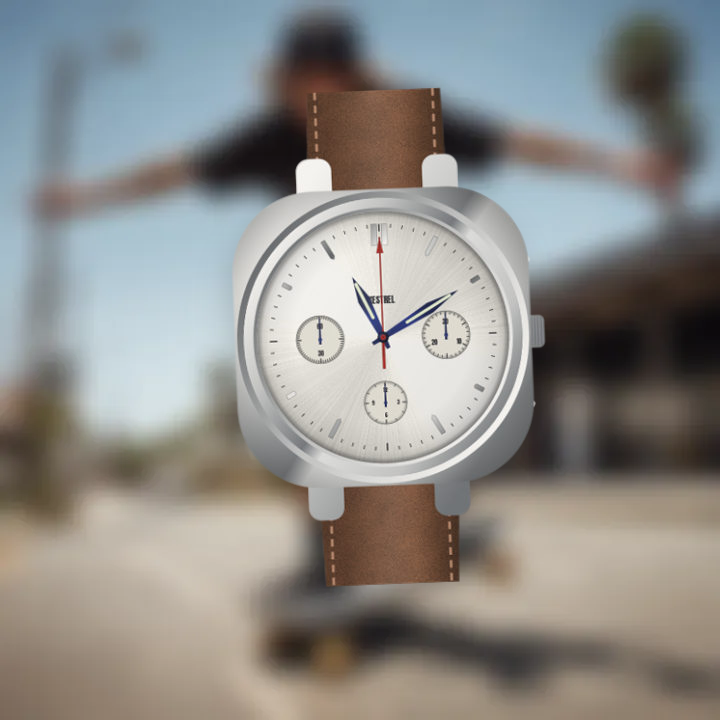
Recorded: 11,10
